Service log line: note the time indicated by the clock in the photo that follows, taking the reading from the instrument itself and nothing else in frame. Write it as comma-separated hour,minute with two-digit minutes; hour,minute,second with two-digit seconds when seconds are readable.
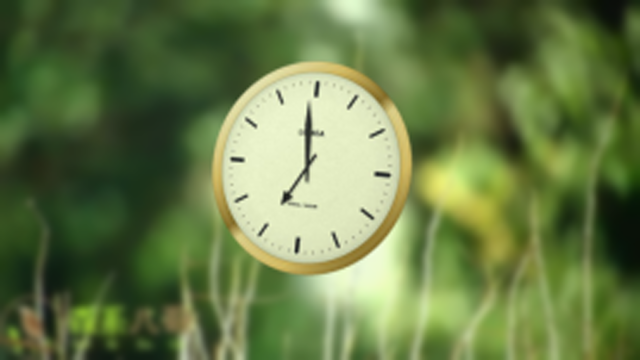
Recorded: 6,59
